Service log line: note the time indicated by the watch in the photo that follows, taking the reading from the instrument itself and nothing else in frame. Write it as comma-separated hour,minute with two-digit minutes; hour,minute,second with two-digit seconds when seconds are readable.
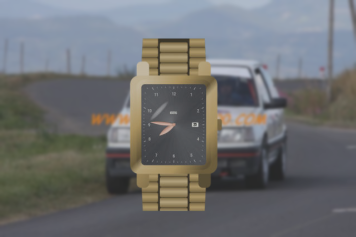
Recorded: 7,46
